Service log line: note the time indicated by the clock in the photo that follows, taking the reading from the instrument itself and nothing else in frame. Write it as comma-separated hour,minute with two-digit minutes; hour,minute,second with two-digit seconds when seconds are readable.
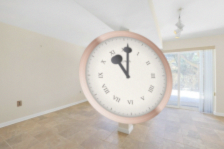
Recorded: 11,01
